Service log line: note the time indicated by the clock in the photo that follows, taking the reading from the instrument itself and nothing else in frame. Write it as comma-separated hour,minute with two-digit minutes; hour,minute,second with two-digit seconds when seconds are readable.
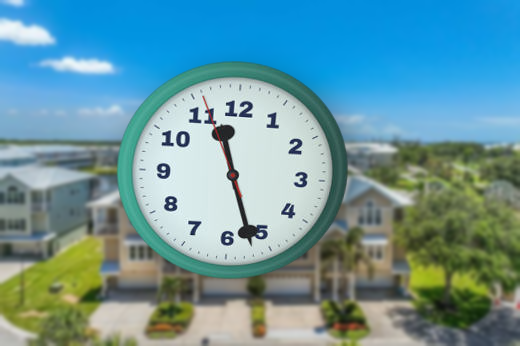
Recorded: 11,26,56
